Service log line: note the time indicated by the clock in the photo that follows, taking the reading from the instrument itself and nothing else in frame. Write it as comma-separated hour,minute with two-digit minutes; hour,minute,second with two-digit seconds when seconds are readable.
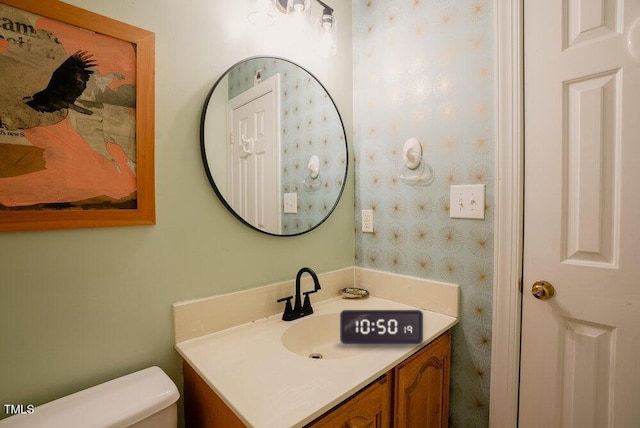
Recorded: 10,50
